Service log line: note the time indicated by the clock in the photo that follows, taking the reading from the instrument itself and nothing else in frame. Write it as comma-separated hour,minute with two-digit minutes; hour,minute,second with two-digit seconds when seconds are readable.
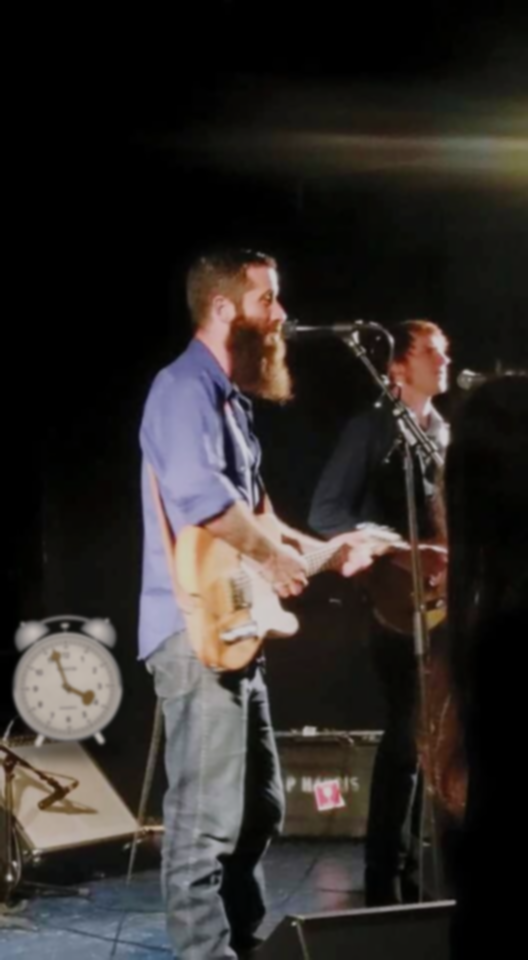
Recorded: 3,57
